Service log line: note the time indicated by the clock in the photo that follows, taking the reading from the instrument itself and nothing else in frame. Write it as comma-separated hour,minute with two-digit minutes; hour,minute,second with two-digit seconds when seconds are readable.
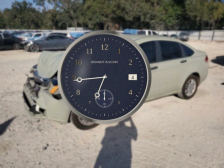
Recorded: 6,44
